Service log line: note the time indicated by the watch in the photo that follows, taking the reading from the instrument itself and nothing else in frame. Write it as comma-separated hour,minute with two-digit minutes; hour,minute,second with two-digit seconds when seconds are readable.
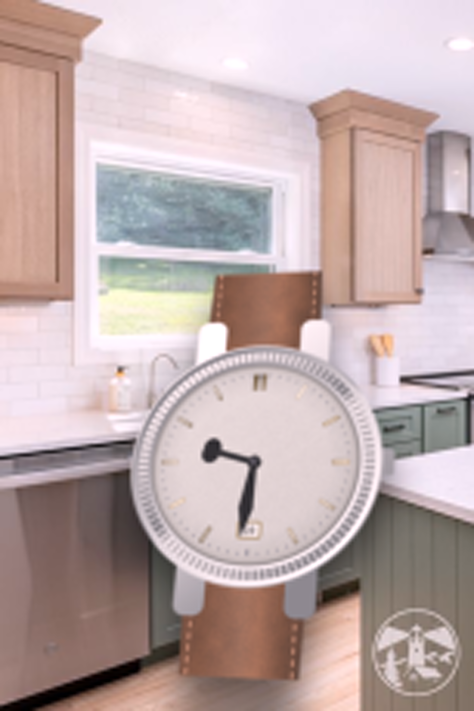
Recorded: 9,31
